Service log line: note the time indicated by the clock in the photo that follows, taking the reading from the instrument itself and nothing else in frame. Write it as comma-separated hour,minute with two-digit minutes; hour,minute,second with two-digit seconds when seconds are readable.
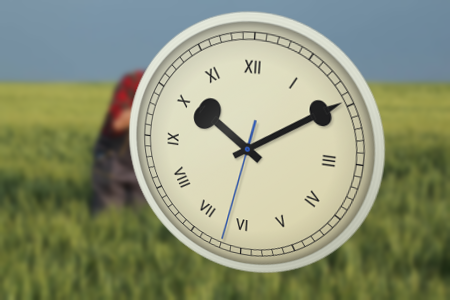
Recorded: 10,09,32
